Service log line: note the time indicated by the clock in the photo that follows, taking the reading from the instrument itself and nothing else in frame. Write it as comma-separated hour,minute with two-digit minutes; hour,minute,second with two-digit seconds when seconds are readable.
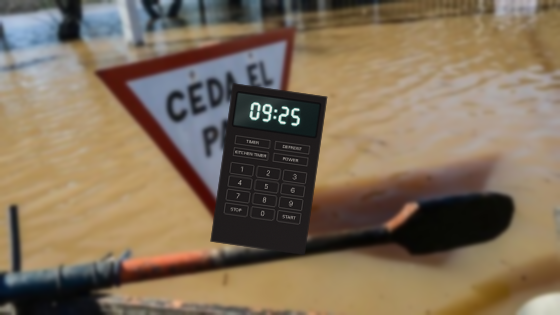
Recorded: 9,25
